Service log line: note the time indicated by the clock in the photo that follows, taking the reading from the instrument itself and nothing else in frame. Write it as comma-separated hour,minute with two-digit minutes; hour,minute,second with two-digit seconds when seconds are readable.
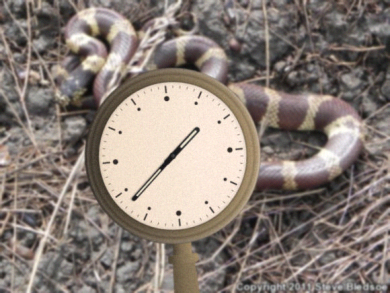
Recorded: 1,38
